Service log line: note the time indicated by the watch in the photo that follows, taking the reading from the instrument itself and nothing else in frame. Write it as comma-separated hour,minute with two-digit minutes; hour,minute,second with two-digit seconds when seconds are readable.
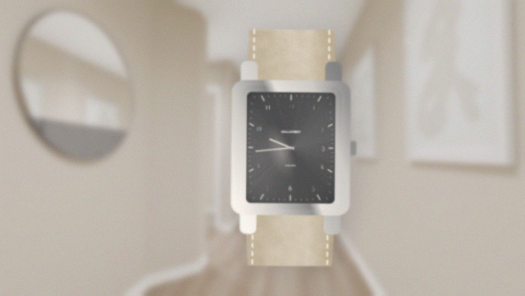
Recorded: 9,44
